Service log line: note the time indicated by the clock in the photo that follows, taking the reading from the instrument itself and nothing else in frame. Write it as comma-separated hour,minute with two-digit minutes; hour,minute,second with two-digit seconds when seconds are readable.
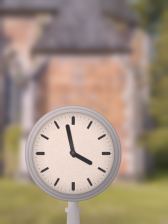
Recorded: 3,58
